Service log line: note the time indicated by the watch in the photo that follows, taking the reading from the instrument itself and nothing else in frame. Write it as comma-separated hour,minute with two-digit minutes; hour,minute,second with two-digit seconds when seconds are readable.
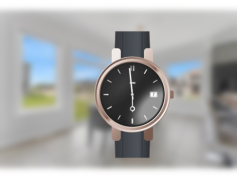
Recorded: 5,59
